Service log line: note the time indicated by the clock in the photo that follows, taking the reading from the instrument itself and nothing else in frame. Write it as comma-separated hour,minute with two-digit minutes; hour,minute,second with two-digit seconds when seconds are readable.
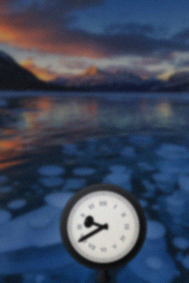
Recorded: 9,40
